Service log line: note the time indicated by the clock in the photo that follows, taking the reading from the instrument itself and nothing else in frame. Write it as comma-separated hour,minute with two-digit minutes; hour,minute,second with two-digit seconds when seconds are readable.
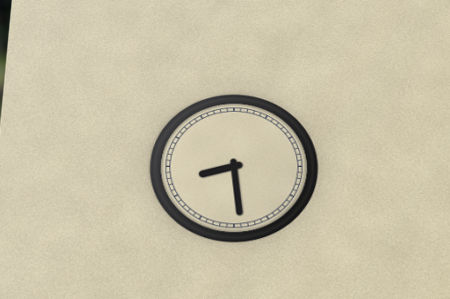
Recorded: 8,29
